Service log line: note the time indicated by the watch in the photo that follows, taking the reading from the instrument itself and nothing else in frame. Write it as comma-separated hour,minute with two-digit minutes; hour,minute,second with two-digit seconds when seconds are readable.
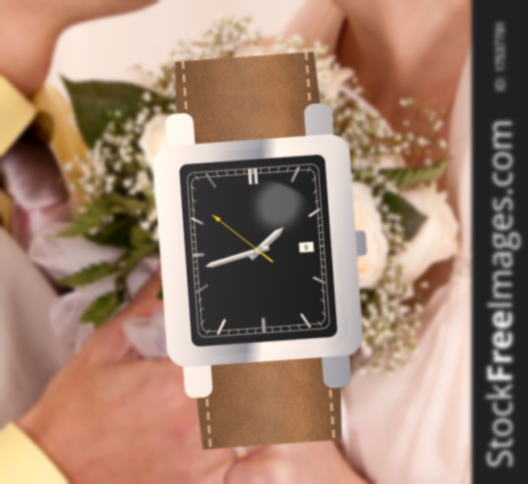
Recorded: 1,42,52
